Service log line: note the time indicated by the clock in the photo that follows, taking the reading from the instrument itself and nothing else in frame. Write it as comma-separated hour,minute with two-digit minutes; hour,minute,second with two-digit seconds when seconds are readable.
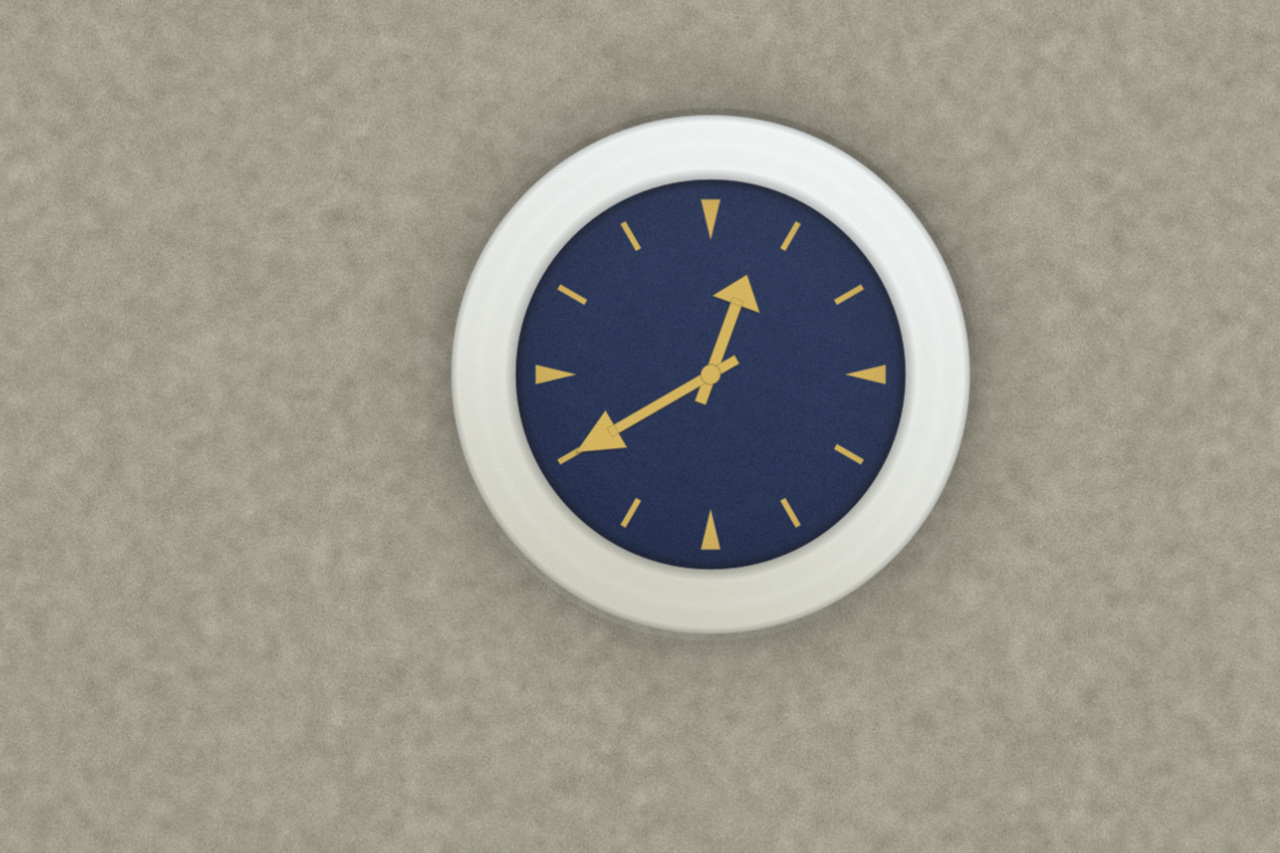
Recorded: 12,40
